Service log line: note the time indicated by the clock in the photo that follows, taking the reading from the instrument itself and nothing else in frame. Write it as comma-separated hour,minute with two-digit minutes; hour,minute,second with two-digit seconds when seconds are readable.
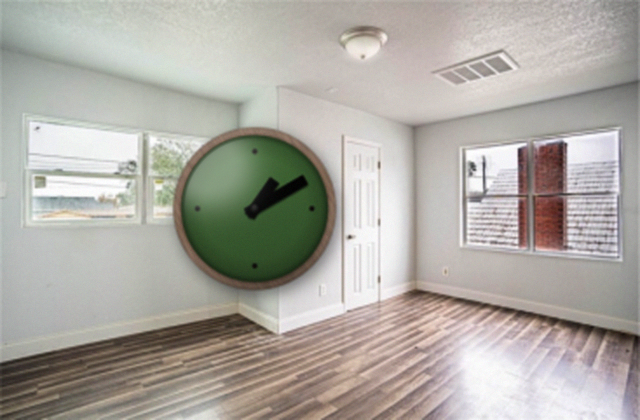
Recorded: 1,10
